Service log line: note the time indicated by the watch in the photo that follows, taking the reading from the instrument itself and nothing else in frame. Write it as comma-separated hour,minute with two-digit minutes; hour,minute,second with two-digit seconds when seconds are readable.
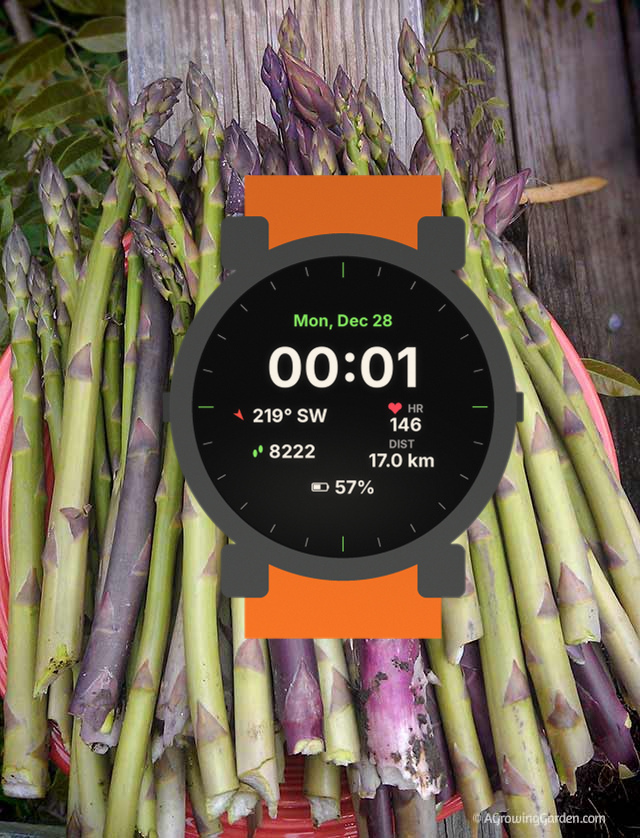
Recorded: 0,01
